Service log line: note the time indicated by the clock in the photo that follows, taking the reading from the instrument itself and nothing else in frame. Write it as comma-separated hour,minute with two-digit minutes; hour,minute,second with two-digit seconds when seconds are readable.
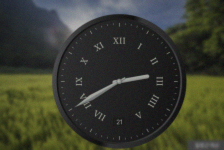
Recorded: 2,40
